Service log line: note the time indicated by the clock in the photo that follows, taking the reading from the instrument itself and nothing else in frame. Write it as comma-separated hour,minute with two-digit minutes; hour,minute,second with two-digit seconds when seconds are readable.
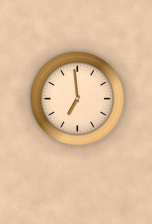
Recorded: 6,59
